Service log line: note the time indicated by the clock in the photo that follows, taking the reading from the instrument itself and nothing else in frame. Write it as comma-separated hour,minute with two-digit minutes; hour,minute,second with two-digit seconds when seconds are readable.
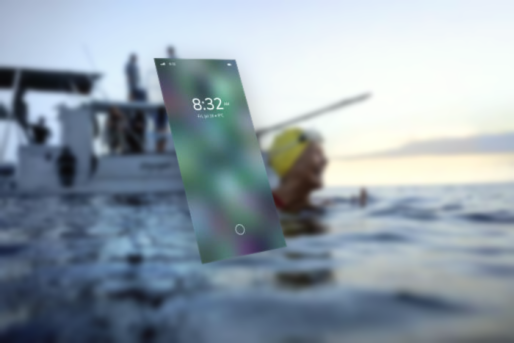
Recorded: 8,32
